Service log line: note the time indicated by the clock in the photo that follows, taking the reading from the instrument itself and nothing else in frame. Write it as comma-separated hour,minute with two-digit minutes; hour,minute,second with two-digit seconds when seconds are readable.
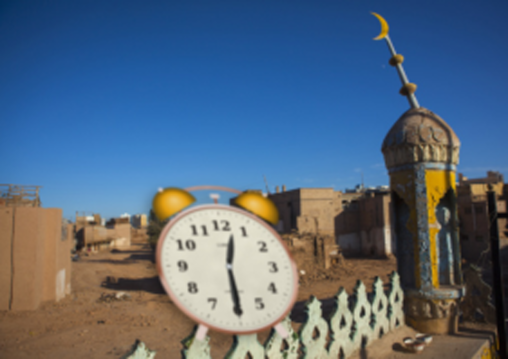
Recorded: 12,30
